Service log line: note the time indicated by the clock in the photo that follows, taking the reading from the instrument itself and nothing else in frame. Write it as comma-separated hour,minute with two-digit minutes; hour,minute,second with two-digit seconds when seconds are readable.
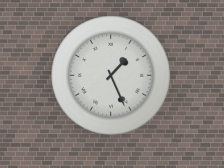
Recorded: 1,26
